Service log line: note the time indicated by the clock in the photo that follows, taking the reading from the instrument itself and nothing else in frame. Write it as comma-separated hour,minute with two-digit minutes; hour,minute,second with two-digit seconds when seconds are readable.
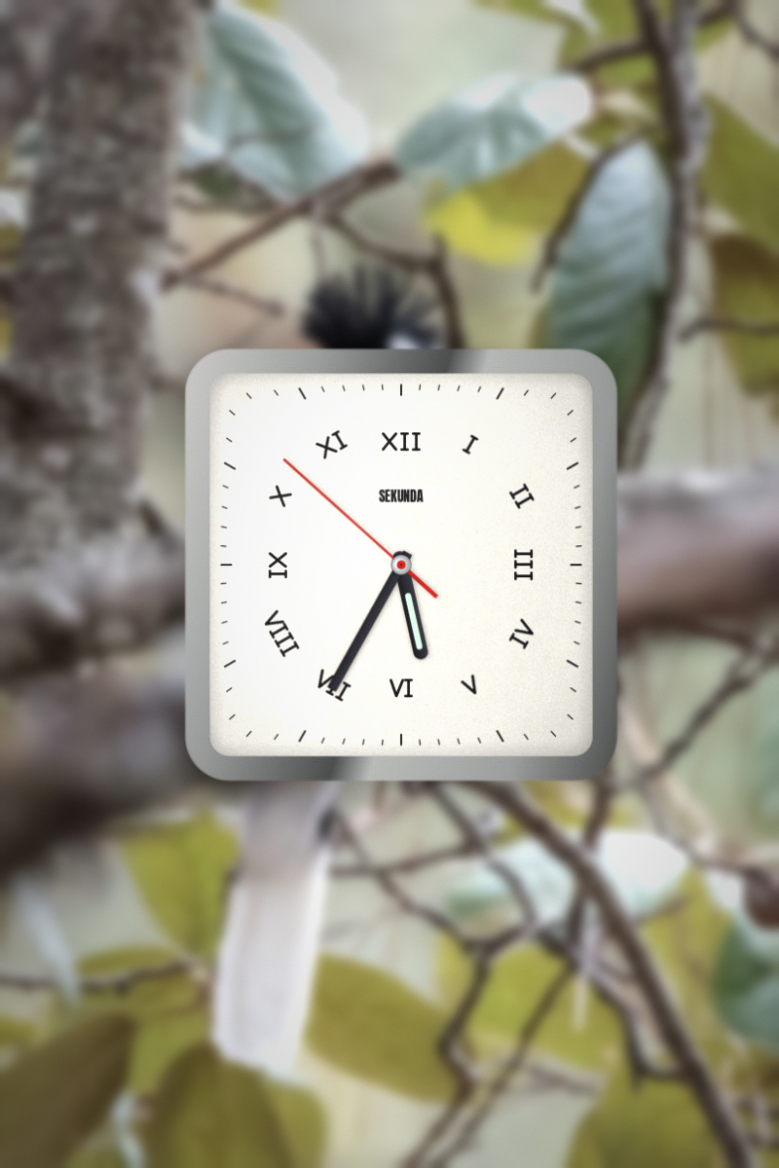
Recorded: 5,34,52
